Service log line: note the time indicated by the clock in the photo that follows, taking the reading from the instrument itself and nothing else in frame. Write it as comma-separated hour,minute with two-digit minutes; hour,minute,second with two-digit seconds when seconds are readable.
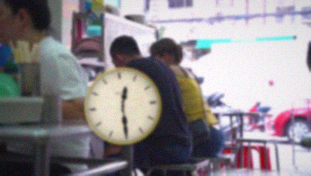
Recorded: 12,30
